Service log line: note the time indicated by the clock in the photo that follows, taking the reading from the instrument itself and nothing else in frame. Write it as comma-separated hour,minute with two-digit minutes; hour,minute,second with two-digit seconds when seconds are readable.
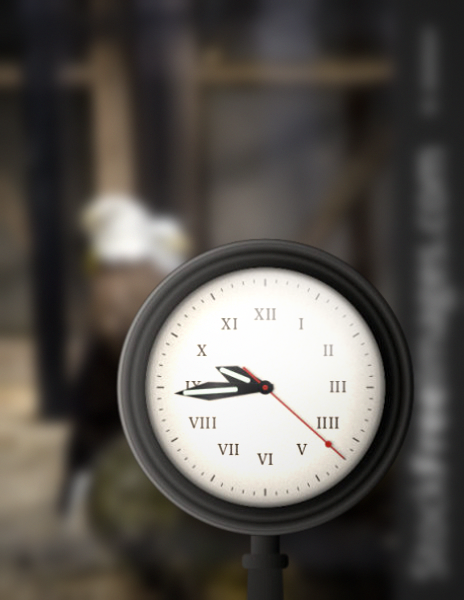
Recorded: 9,44,22
